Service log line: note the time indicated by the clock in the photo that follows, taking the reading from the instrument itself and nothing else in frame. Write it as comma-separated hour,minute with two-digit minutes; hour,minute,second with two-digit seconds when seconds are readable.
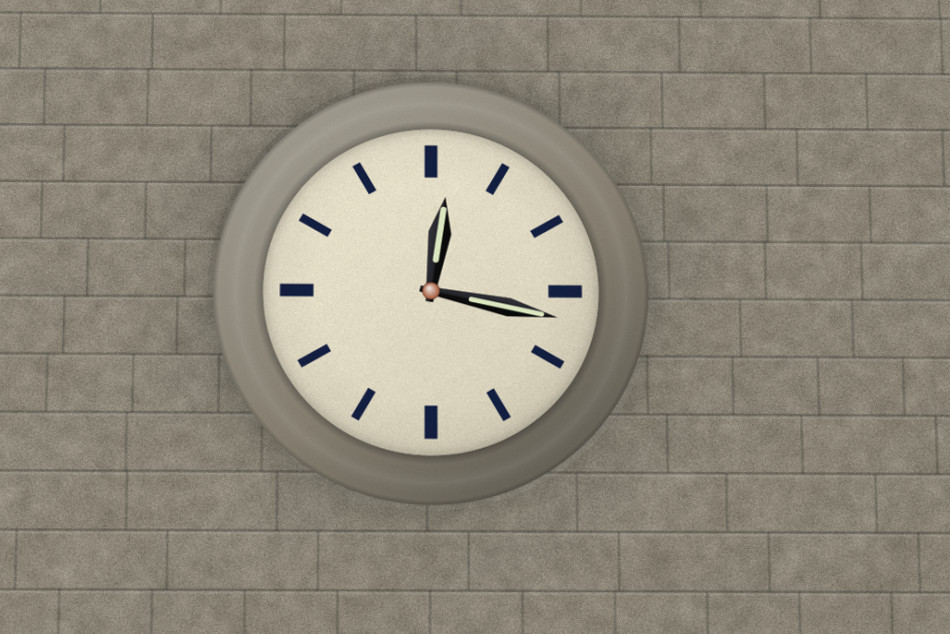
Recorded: 12,17
